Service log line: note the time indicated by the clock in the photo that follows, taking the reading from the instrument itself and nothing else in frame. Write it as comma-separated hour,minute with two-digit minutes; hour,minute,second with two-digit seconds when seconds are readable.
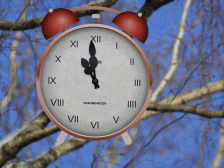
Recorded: 10,59
